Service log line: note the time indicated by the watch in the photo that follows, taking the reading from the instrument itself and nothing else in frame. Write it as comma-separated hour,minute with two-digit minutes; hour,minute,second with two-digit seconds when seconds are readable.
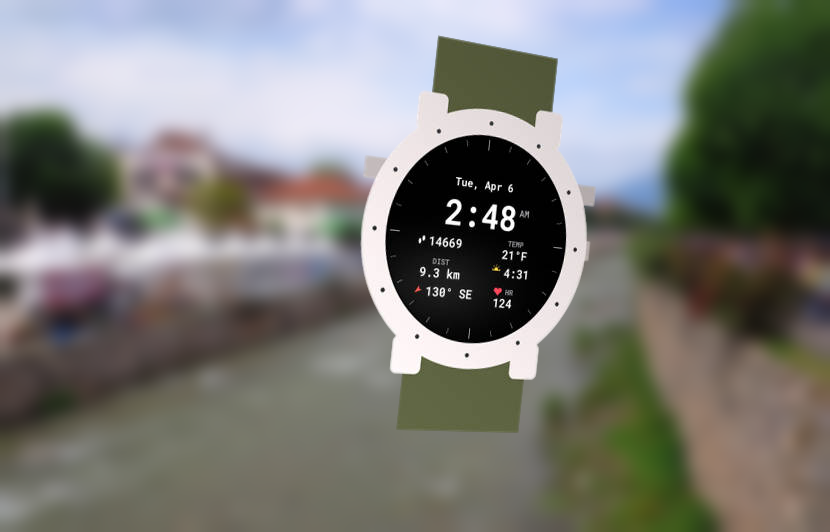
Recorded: 2,48
